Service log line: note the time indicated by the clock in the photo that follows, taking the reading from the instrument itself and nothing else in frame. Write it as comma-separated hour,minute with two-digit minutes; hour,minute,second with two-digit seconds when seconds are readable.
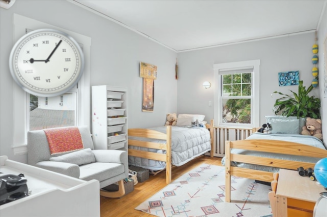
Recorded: 9,06
